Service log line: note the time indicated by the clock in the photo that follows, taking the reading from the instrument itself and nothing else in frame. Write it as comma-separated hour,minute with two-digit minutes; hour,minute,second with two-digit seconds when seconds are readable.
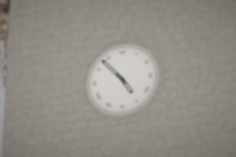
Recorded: 4,53
